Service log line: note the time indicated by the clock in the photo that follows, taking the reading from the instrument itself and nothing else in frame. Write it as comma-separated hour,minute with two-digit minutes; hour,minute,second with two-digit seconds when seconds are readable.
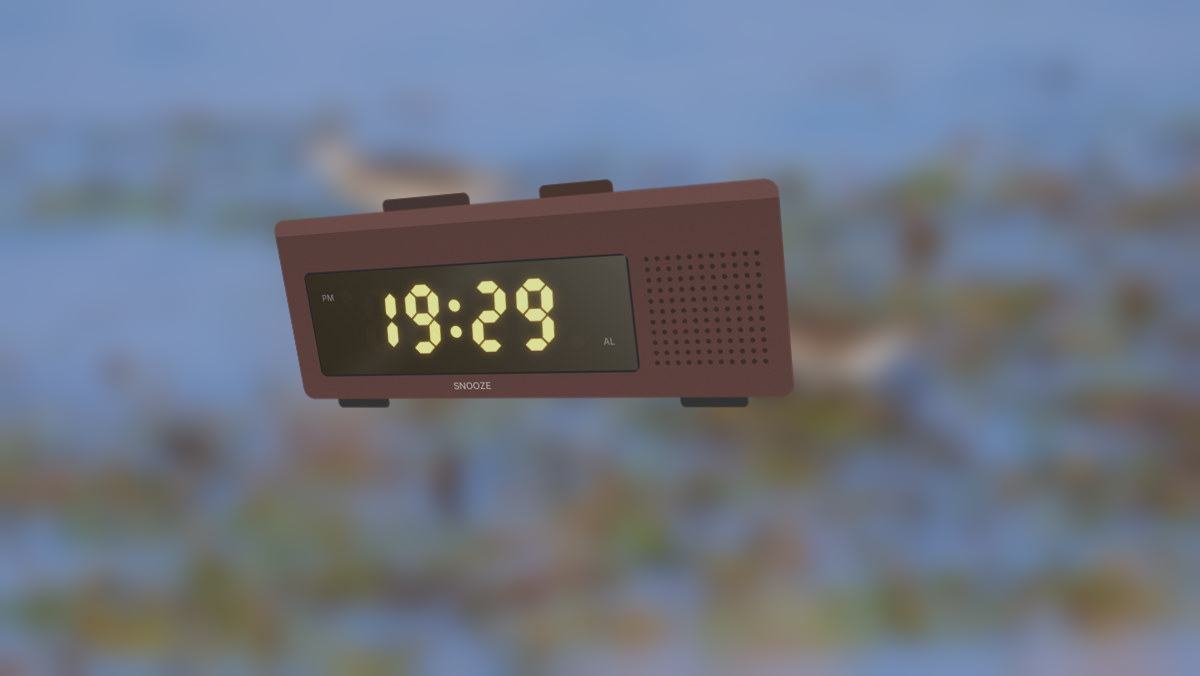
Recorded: 19,29
